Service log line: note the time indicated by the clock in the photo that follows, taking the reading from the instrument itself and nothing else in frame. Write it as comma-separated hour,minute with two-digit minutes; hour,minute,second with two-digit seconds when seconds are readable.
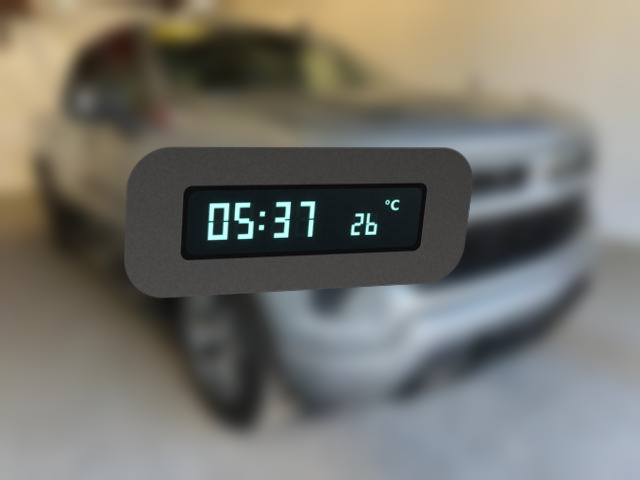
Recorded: 5,37
